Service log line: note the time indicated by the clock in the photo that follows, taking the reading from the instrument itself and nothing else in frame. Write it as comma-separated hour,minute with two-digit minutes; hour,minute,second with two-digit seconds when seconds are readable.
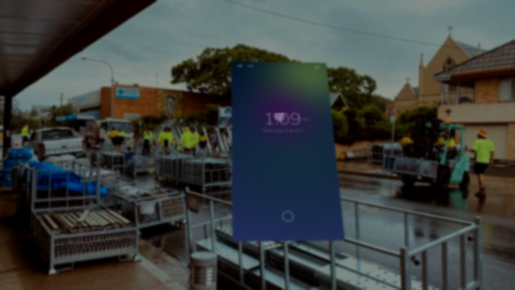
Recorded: 1,09
